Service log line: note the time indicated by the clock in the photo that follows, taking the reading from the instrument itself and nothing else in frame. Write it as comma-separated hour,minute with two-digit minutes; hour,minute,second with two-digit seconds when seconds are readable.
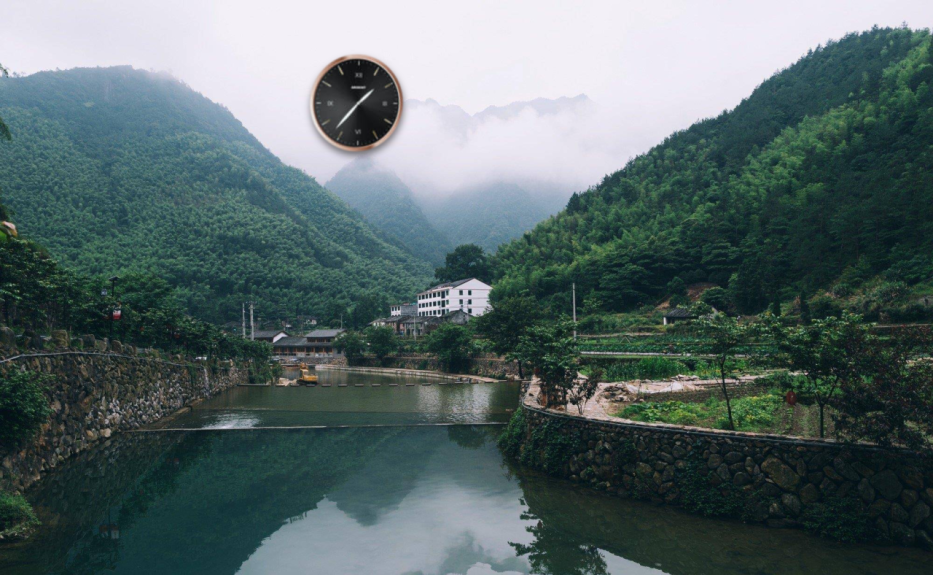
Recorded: 1,37
